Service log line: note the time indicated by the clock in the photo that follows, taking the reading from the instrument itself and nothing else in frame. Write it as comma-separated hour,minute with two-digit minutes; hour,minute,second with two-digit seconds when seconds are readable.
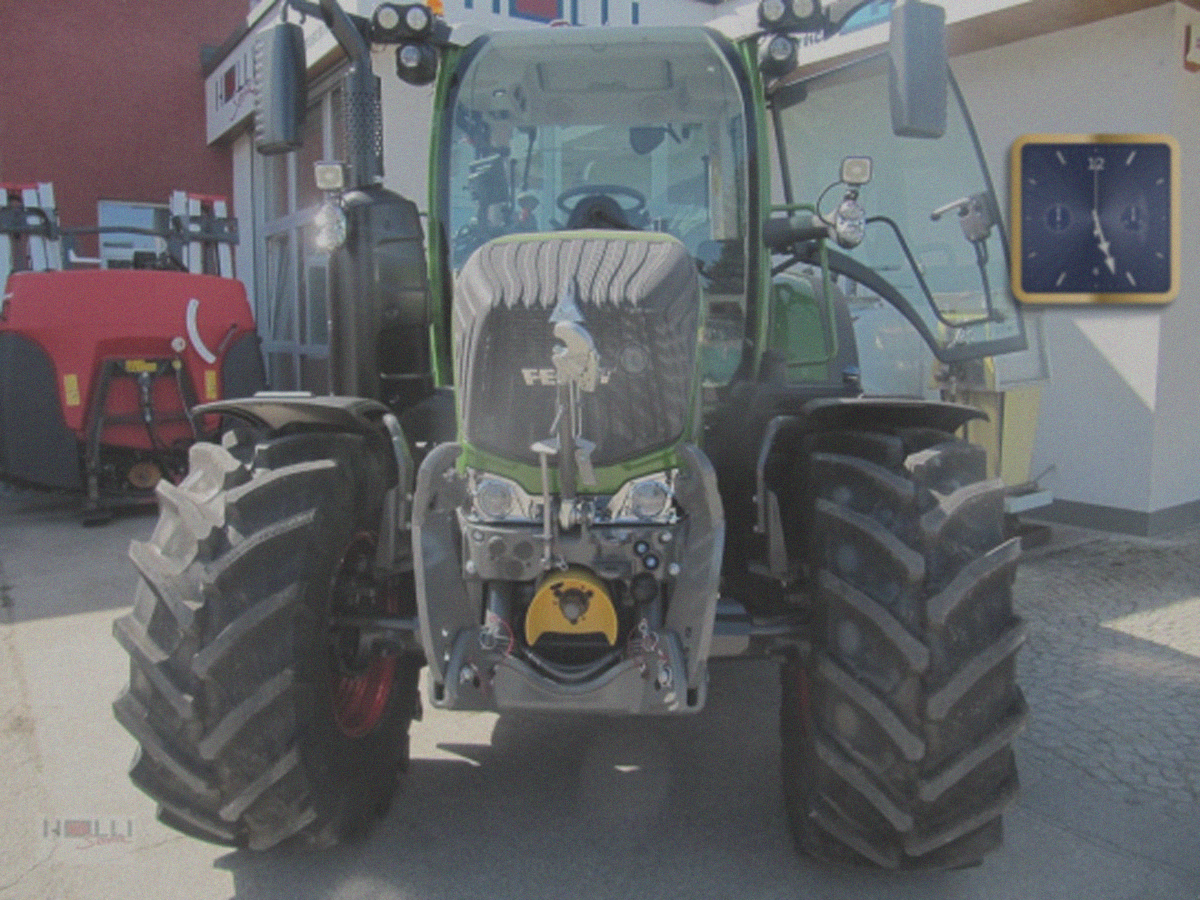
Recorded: 5,27
